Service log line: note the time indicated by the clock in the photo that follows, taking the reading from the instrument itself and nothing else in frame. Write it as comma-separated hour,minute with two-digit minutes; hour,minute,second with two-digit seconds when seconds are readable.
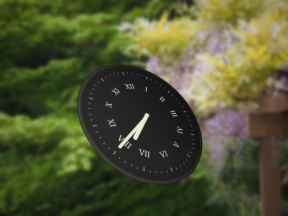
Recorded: 7,40
